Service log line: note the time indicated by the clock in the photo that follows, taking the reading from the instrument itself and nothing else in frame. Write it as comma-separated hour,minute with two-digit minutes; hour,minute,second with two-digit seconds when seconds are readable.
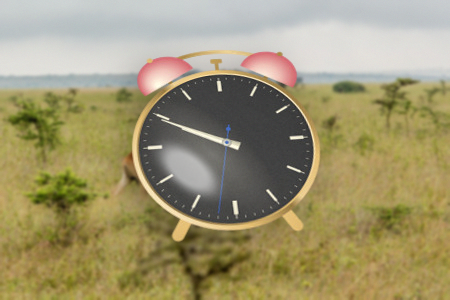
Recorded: 9,49,32
